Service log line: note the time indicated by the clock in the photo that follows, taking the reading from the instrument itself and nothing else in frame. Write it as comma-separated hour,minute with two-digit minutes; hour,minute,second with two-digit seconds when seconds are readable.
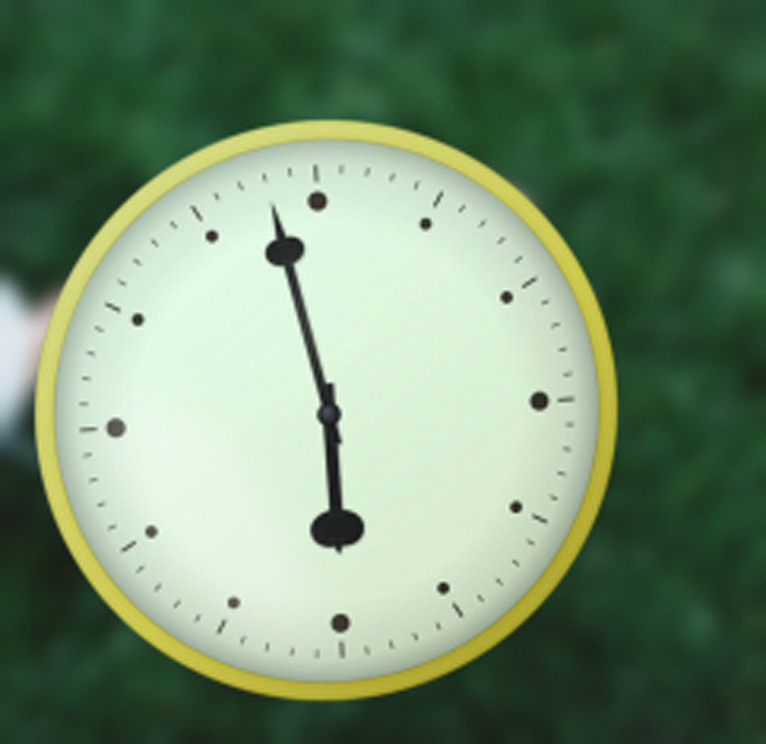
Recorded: 5,58
